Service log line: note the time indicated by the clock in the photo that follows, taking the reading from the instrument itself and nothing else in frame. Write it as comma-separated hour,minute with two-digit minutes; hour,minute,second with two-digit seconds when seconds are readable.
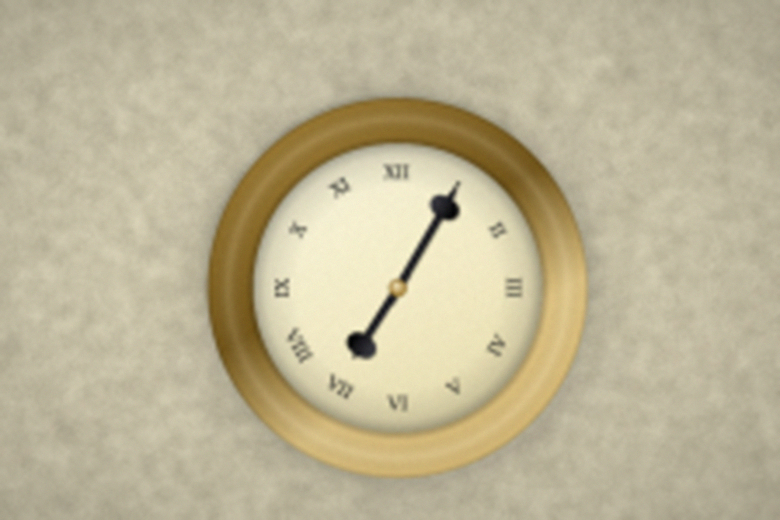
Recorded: 7,05
